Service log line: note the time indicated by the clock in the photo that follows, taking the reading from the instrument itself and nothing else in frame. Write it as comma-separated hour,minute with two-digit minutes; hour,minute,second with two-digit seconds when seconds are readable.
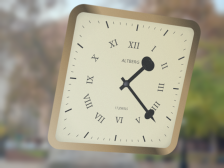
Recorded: 1,22
